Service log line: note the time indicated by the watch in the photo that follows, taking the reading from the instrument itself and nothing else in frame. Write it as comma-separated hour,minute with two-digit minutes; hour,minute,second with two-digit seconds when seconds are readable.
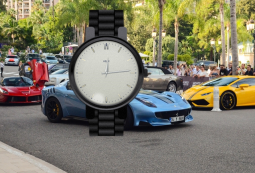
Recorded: 12,14
